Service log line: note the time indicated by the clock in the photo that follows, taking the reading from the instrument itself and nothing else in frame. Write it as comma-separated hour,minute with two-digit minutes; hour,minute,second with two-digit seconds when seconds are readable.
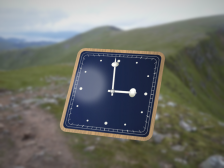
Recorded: 2,59
